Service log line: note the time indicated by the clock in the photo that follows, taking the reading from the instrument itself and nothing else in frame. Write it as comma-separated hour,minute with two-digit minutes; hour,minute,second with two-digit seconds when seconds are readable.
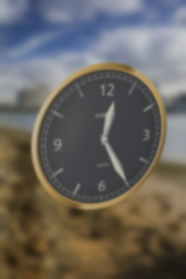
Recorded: 12,25
